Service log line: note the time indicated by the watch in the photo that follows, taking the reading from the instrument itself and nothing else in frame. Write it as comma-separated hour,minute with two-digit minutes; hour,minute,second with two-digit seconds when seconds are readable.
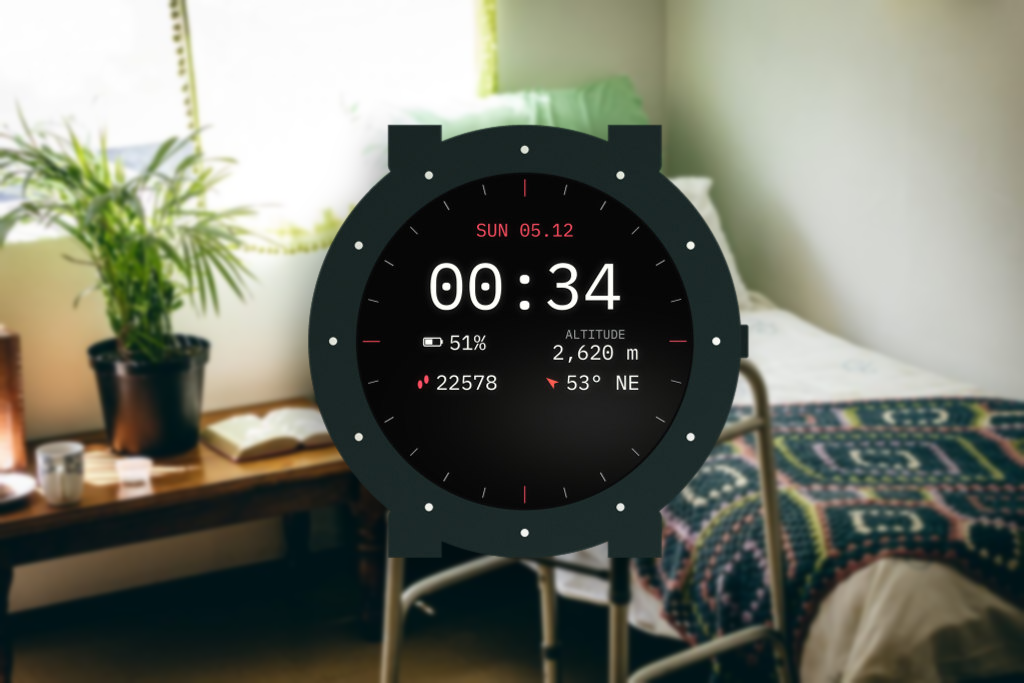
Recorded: 0,34
